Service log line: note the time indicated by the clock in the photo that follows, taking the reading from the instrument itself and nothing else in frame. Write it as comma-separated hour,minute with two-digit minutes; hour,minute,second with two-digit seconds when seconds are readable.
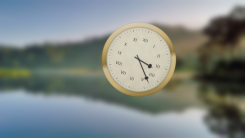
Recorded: 3,23
